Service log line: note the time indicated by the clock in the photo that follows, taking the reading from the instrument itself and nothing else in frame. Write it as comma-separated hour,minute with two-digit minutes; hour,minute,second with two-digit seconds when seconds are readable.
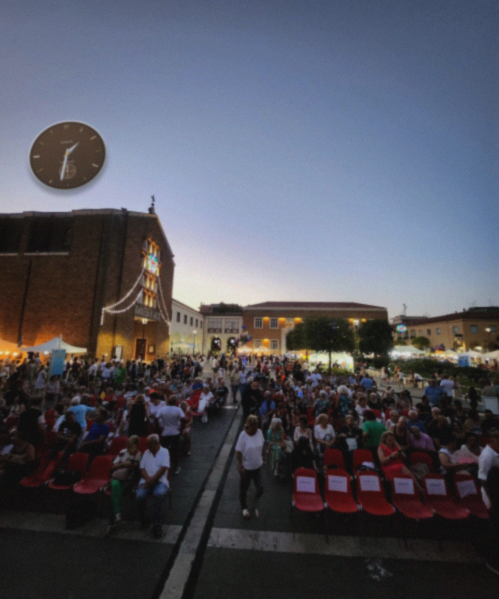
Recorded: 1,32
